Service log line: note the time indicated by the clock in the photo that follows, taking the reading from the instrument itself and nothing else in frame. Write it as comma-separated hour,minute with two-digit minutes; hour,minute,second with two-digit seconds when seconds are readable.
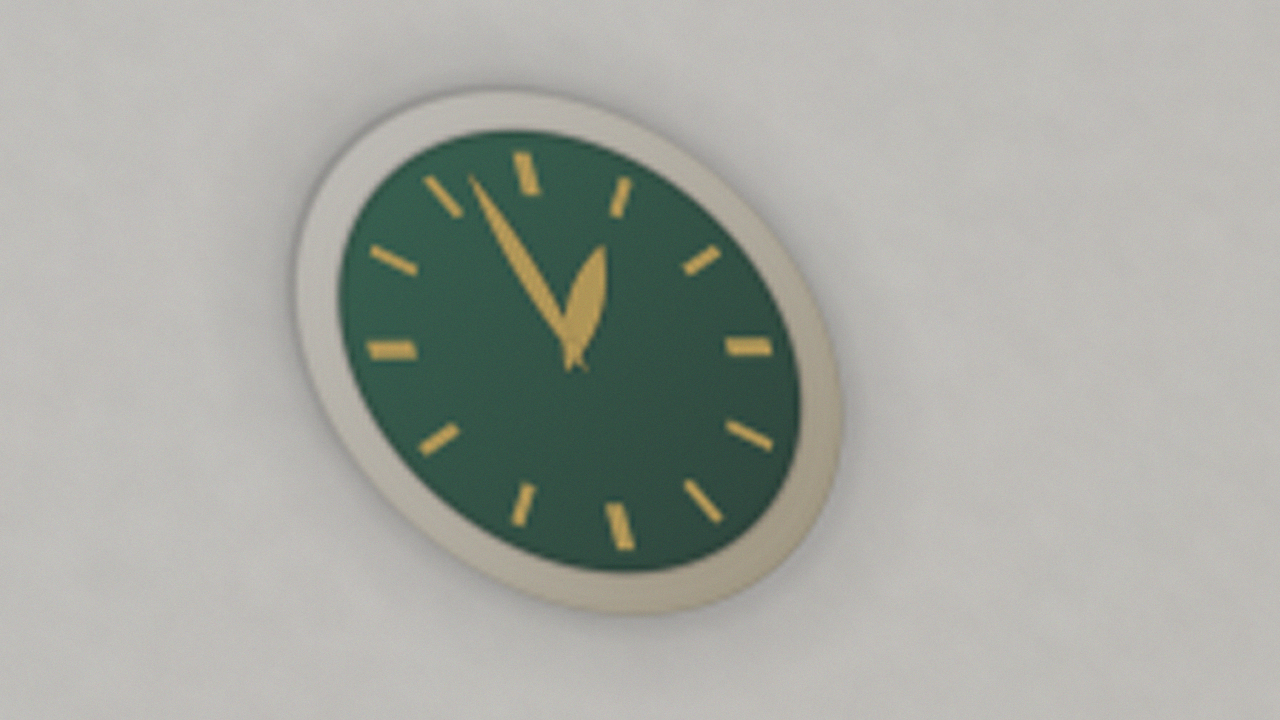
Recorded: 12,57
